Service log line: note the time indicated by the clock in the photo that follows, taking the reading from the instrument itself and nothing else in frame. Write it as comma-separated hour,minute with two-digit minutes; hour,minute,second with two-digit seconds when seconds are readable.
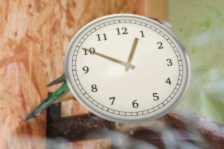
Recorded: 12,50
